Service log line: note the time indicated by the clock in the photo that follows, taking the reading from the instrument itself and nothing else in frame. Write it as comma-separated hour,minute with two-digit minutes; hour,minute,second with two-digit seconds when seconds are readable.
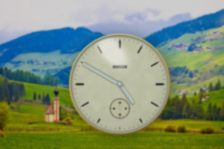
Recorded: 4,50
